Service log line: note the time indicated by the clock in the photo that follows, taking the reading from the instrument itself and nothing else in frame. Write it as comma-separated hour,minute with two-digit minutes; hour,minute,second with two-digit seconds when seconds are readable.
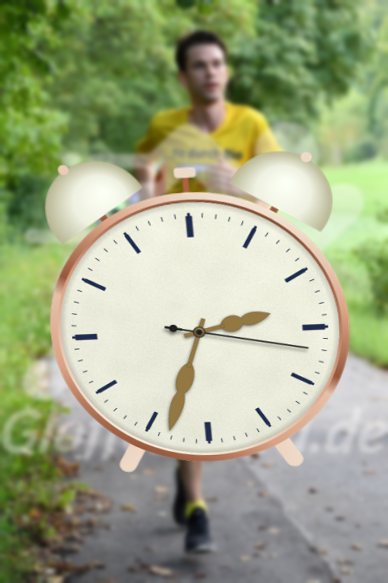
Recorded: 2,33,17
